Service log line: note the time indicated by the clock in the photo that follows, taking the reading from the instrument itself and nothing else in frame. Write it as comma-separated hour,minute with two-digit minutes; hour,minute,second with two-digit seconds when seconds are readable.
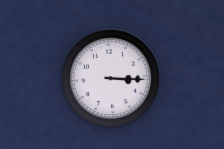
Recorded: 3,16
